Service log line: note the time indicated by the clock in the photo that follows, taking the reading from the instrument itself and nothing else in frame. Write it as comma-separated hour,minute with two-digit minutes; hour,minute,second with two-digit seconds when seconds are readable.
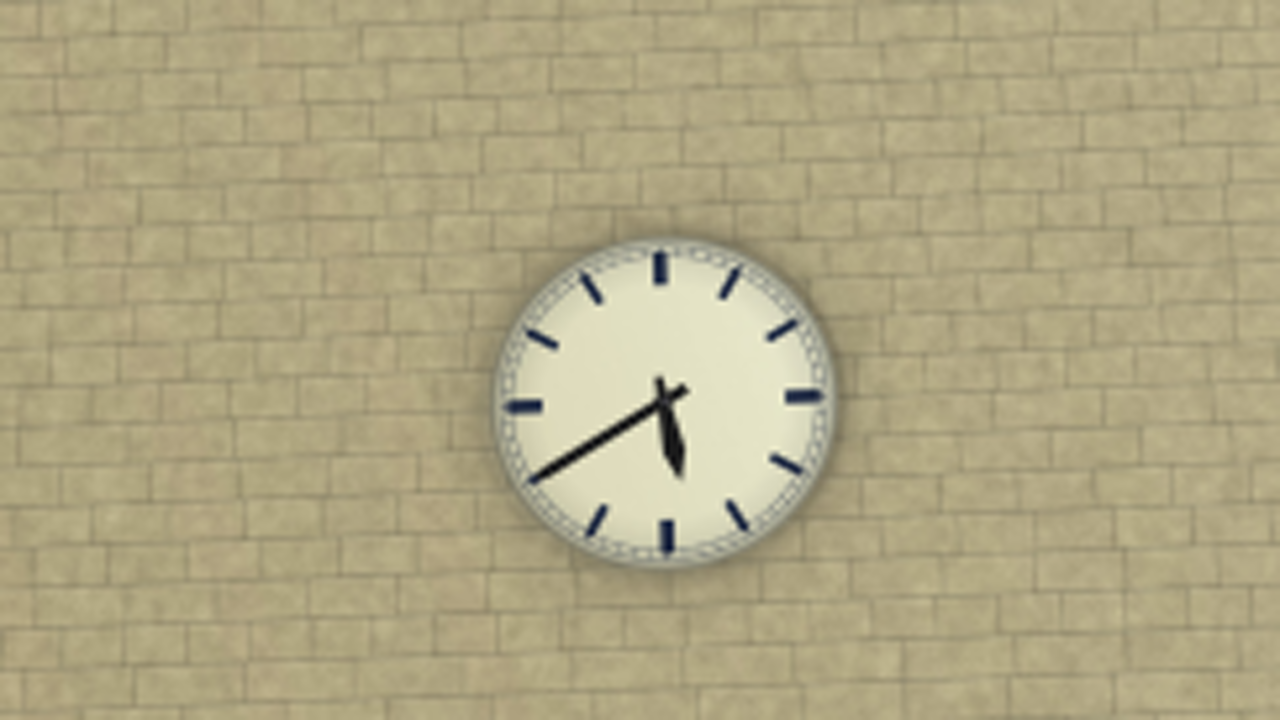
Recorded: 5,40
